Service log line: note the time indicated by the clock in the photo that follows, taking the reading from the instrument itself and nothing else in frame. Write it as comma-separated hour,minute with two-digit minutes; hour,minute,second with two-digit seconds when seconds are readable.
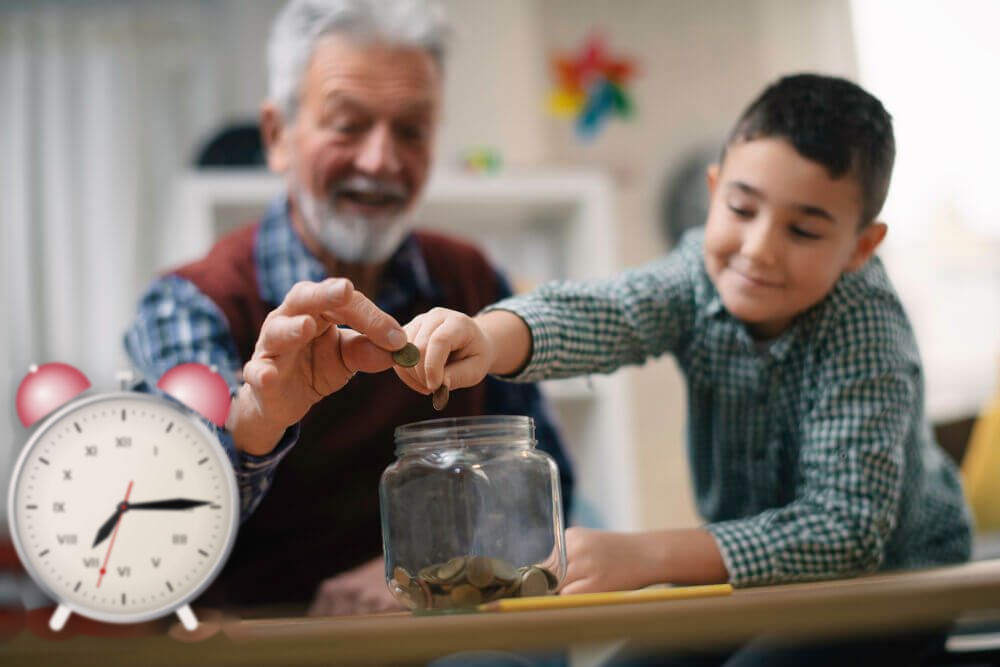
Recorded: 7,14,33
